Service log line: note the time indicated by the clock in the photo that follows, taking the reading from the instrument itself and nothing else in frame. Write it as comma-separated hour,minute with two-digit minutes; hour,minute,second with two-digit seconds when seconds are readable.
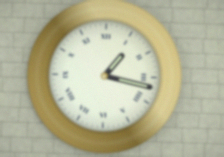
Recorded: 1,17
